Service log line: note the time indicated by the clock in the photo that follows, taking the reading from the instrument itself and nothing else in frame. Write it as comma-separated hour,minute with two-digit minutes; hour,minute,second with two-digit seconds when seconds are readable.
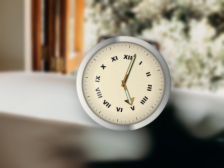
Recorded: 5,02
